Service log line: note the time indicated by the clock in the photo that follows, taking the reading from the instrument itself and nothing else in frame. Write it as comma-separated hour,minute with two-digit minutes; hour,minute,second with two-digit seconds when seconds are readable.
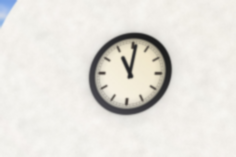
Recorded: 11,01
